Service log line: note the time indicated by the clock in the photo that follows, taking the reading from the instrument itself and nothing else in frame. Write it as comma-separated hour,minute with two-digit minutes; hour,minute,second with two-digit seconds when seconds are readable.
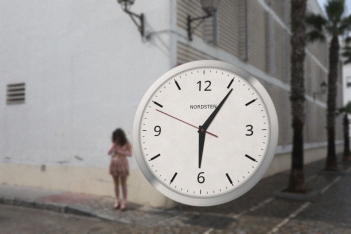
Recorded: 6,05,49
